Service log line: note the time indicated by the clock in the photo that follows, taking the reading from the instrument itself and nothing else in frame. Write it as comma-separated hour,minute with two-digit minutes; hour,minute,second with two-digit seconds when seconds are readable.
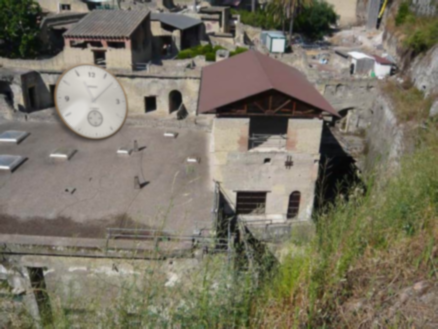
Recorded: 11,08
